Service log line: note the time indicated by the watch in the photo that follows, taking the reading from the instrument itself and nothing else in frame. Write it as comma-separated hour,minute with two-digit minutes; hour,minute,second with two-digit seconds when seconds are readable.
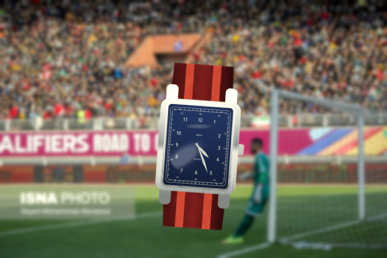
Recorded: 4,26
